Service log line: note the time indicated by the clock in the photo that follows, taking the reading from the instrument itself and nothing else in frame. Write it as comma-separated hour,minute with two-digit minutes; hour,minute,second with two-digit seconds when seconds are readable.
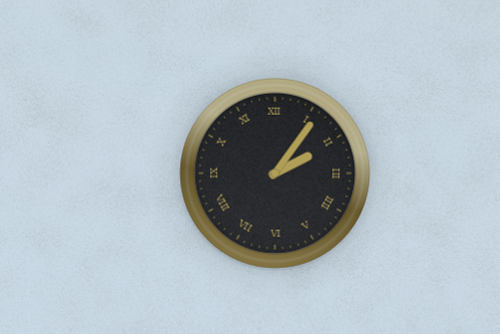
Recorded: 2,06
